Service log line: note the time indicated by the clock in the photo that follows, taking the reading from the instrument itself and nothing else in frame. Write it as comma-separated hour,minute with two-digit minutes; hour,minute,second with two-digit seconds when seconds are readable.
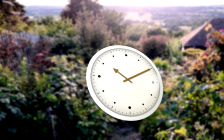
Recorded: 10,10
